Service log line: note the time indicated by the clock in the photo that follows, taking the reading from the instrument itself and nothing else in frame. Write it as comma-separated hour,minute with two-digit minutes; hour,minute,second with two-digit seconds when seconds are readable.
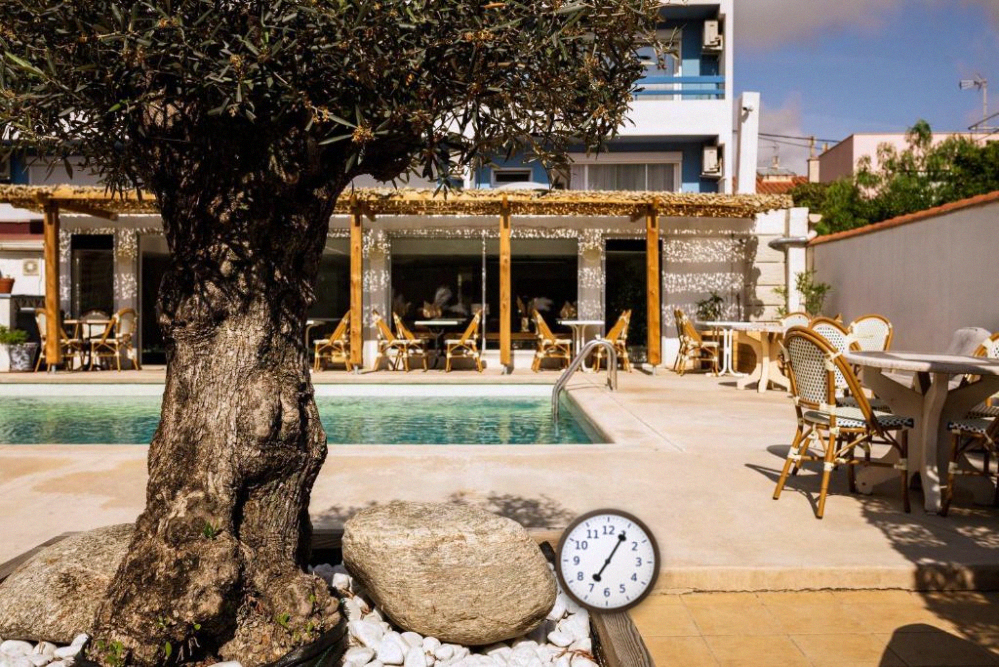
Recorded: 7,05
